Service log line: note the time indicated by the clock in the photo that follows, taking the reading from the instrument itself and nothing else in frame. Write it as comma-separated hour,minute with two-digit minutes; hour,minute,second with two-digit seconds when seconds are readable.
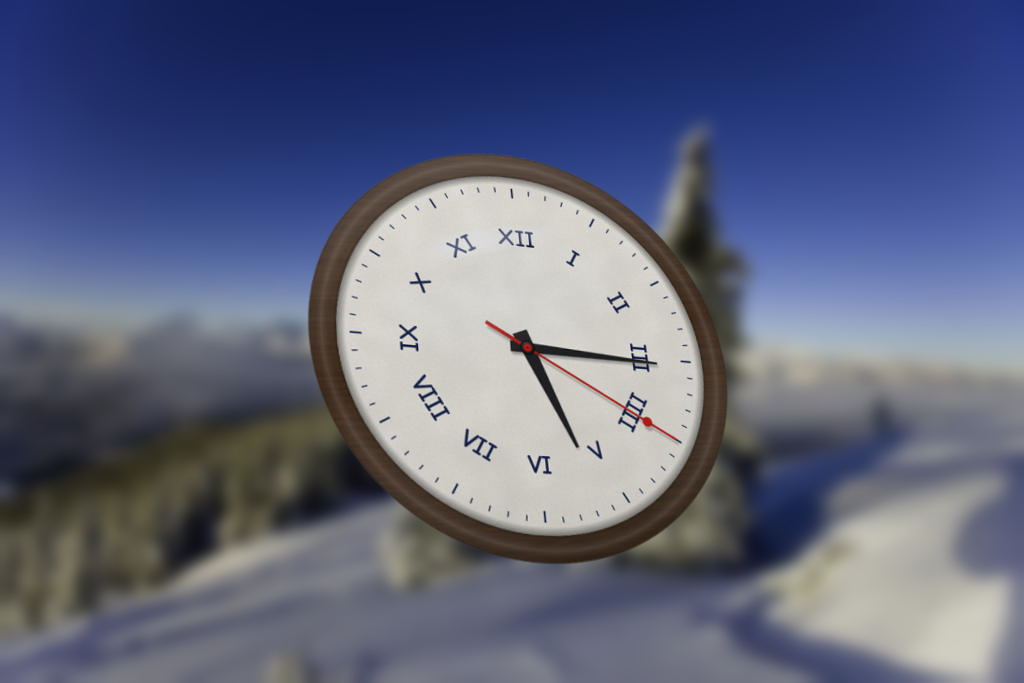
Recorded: 5,15,20
